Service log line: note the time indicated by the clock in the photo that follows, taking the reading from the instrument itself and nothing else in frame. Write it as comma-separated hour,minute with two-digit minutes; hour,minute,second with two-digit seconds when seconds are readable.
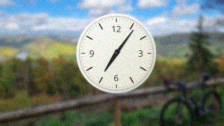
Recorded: 7,06
